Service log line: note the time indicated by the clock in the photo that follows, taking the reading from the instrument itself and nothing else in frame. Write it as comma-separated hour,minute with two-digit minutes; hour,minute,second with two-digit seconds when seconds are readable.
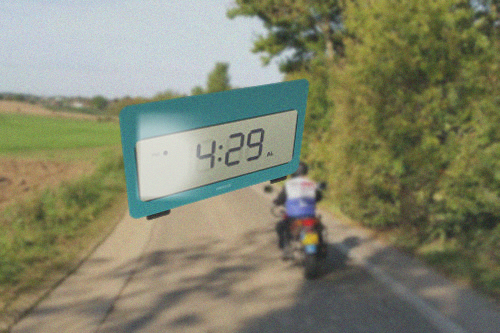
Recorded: 4,29
